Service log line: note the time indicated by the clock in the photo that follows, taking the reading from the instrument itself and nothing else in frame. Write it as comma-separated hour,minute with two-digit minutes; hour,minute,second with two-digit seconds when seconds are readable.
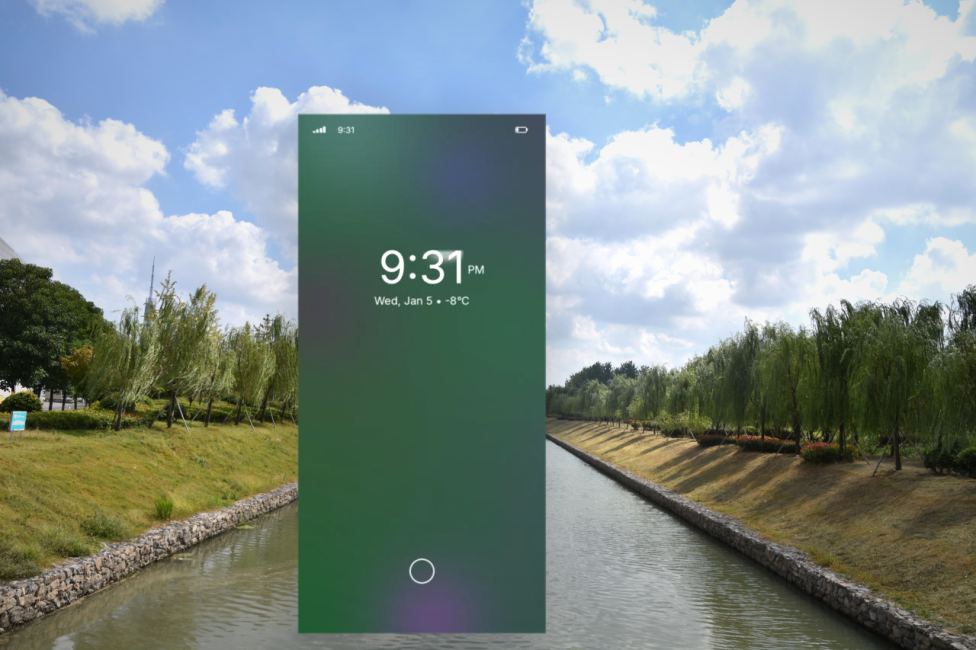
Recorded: 9,31
